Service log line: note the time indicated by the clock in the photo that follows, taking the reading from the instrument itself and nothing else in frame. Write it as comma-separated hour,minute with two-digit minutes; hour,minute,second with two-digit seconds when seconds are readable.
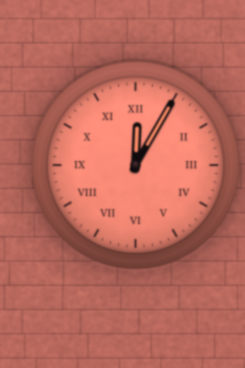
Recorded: 12,05
